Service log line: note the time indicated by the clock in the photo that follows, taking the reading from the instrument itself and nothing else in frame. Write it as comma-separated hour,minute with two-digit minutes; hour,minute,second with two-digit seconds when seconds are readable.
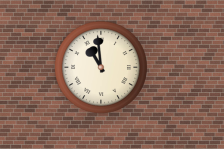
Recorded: 10,59
